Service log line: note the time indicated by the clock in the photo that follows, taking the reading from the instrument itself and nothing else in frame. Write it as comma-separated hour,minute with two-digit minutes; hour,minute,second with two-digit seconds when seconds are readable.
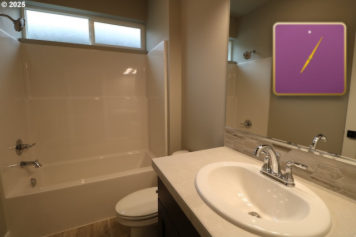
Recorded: 7,05
